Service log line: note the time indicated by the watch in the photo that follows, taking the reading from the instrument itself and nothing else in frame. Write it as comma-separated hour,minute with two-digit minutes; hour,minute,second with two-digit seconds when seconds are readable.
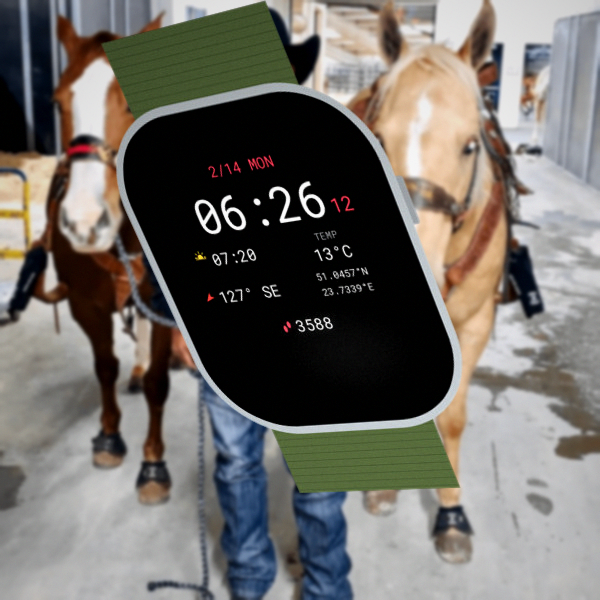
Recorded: 6,26,12
